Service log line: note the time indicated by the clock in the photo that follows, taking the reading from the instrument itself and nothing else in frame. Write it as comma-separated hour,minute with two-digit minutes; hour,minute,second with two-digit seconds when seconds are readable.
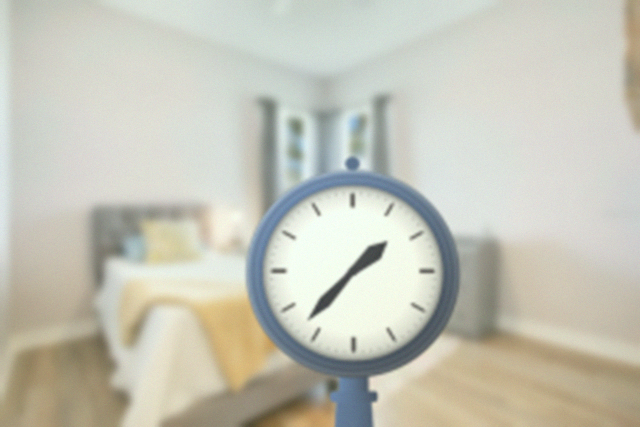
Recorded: 1,37
